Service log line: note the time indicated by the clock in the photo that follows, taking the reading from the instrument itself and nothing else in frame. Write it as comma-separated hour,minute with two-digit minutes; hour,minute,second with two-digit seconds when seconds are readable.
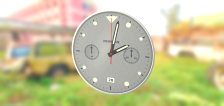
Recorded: 2,02
